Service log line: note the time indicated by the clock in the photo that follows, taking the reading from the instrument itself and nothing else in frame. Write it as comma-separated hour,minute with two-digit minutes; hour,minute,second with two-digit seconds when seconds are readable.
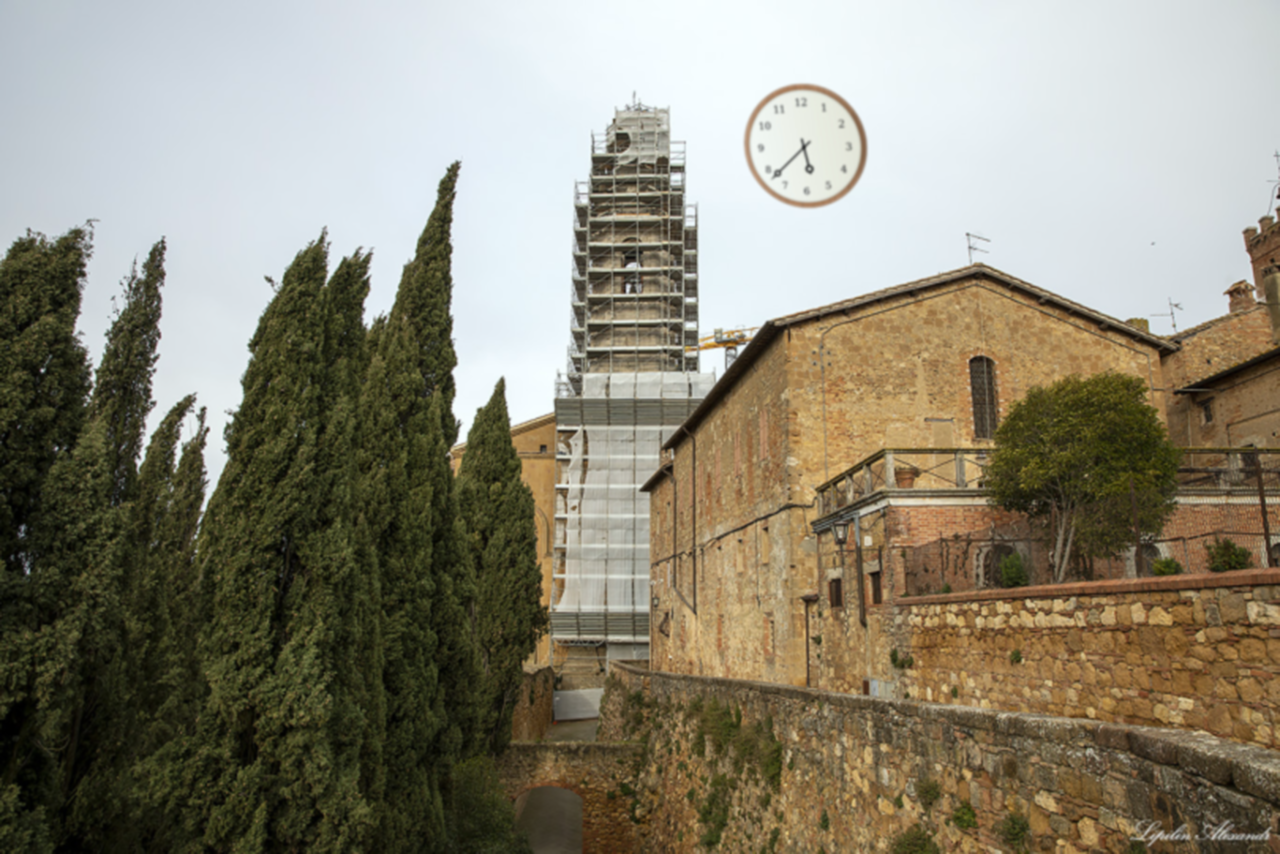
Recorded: 5,38
